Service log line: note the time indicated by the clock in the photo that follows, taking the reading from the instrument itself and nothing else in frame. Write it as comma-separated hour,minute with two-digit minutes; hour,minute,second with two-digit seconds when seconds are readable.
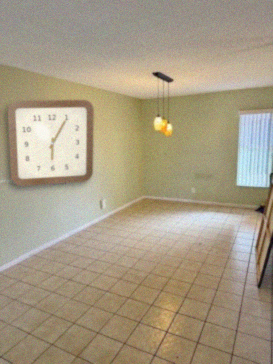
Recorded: 6,05
